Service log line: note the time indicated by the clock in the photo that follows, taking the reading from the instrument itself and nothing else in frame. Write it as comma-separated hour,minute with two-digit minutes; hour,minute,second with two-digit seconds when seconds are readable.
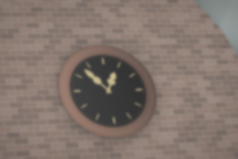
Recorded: 12,53
